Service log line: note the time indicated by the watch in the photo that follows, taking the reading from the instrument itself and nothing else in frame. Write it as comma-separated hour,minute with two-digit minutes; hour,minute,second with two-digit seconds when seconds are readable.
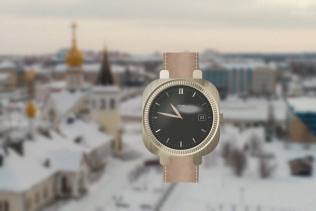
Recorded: 10,47
